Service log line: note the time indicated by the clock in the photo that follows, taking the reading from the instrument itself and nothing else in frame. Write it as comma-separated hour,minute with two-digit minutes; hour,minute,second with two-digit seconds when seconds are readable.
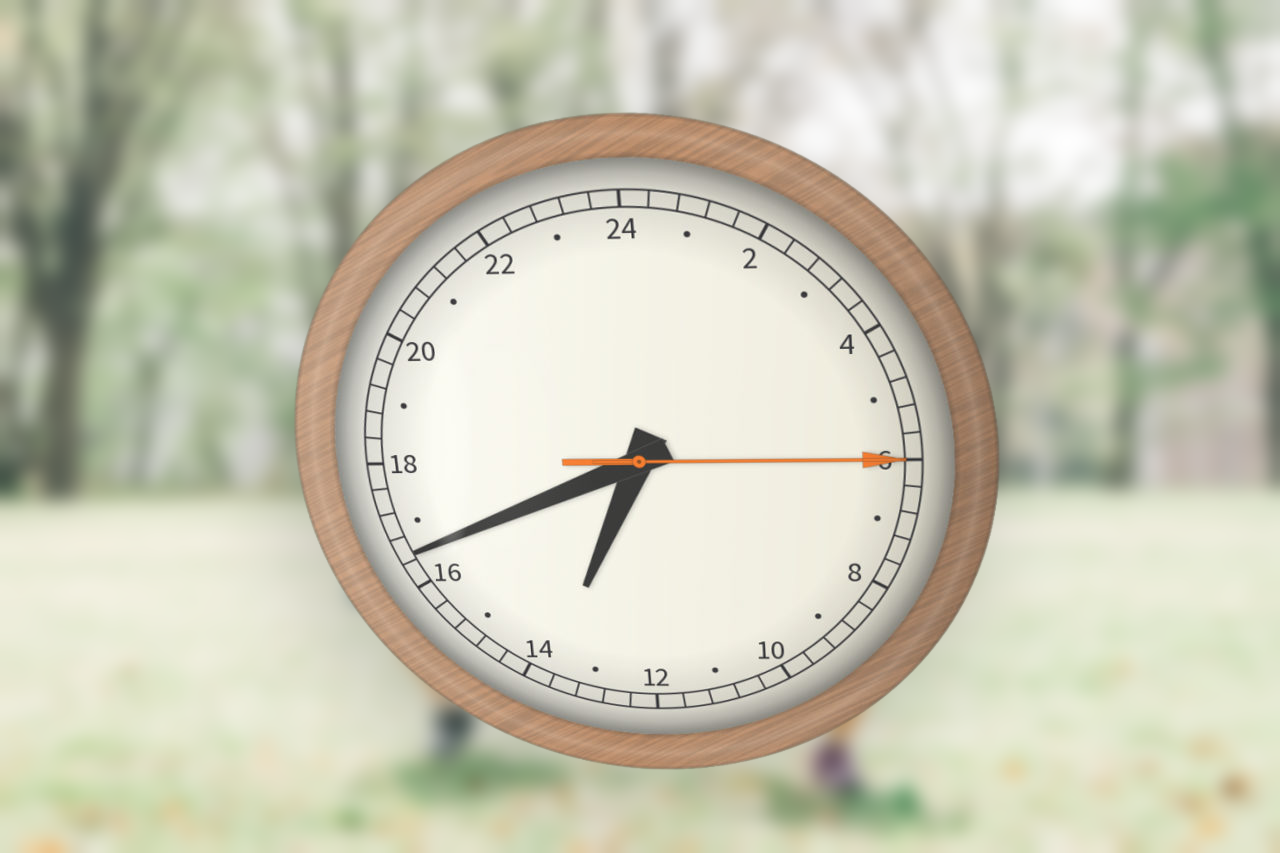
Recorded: 13,41,15
